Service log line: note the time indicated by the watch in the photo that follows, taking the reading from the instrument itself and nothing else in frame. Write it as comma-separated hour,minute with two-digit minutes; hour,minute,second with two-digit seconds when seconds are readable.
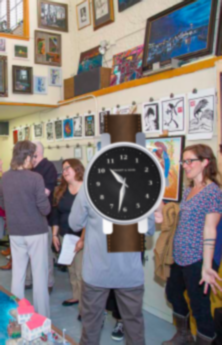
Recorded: 10,32
